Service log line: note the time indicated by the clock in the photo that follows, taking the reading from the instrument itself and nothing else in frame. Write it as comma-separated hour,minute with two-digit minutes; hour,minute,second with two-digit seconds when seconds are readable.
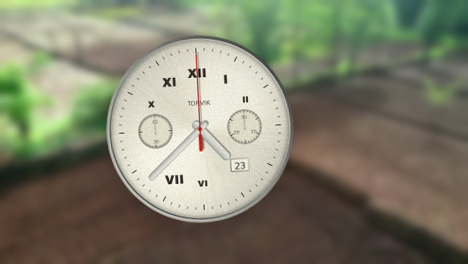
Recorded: 4,38
